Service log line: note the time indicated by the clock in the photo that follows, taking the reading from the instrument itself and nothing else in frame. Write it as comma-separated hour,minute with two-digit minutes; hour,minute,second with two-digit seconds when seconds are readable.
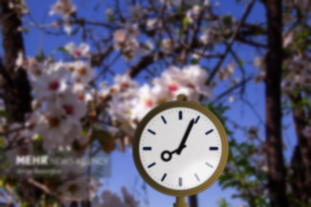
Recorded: 8,04
